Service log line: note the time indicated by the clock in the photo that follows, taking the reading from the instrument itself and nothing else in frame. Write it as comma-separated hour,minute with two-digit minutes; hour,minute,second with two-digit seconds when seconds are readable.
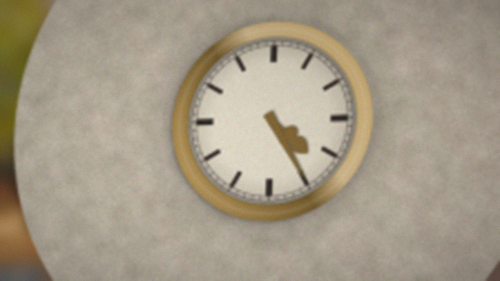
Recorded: 4,25
